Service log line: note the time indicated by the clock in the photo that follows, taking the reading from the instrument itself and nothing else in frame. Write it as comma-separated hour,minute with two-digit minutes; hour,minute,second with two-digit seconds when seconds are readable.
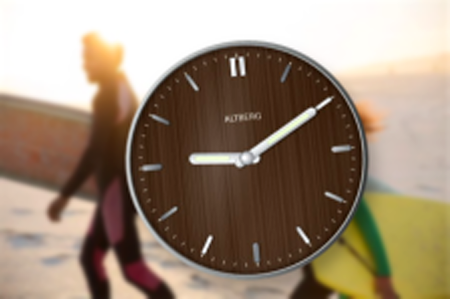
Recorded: 9,10
